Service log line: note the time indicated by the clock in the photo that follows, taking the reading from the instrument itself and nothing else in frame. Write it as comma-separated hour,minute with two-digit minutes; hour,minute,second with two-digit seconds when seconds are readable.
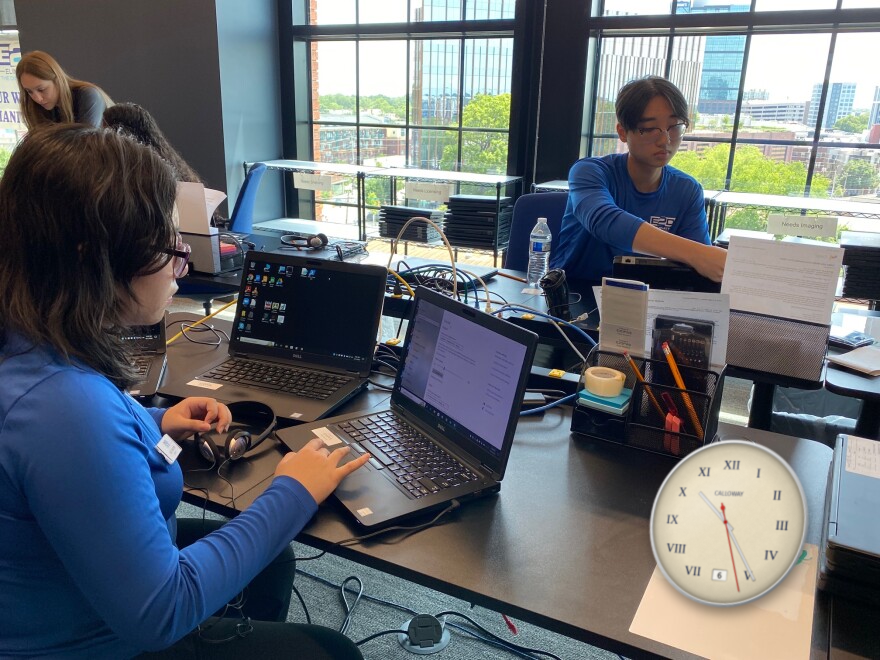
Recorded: 10,24,27
